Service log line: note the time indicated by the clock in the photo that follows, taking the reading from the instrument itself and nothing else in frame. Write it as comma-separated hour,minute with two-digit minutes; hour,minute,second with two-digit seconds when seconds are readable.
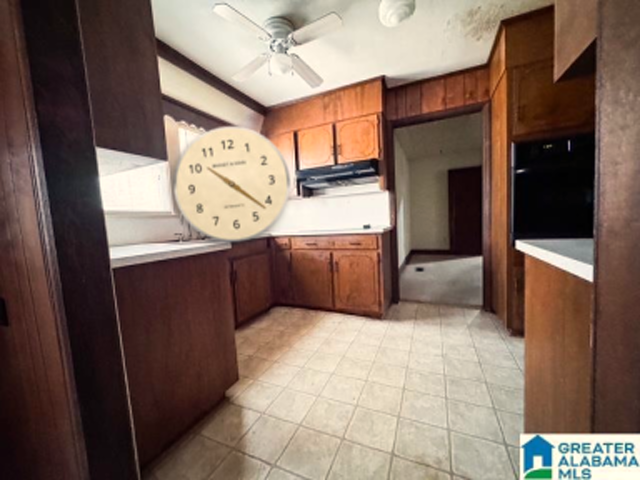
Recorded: 10,22
